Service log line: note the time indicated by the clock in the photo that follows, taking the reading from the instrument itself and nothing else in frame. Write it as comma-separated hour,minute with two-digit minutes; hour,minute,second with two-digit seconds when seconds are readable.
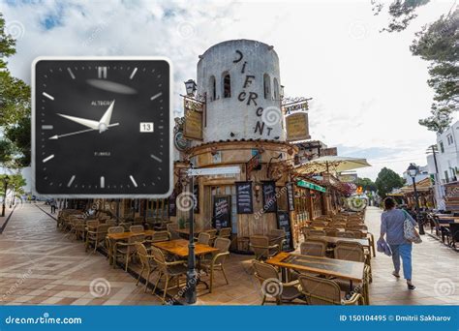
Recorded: 12,47,43
